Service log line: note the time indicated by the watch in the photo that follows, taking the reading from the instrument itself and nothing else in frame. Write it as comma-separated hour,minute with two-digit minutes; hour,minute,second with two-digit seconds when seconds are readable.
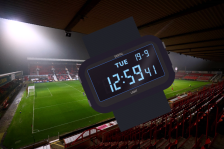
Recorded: 12,59,41
